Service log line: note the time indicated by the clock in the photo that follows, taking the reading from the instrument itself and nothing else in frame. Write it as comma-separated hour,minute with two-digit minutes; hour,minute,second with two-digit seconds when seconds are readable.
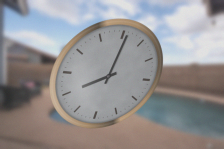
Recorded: 8,01
